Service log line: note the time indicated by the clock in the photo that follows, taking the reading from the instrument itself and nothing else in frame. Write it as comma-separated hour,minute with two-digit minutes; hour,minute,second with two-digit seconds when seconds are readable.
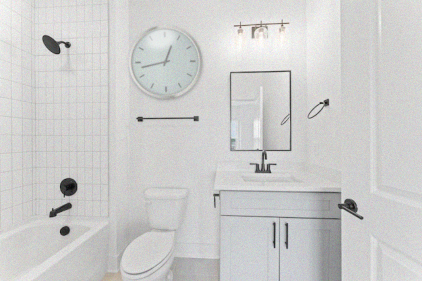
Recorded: 12,43
